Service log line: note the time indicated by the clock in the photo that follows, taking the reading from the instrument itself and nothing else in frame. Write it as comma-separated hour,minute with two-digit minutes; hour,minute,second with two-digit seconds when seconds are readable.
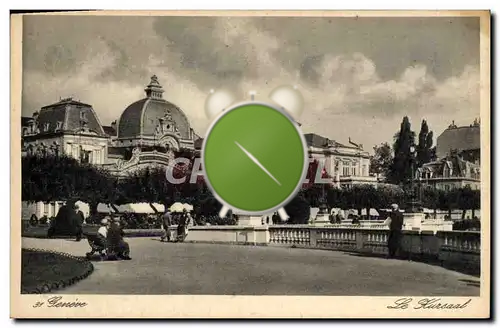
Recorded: 10,22
